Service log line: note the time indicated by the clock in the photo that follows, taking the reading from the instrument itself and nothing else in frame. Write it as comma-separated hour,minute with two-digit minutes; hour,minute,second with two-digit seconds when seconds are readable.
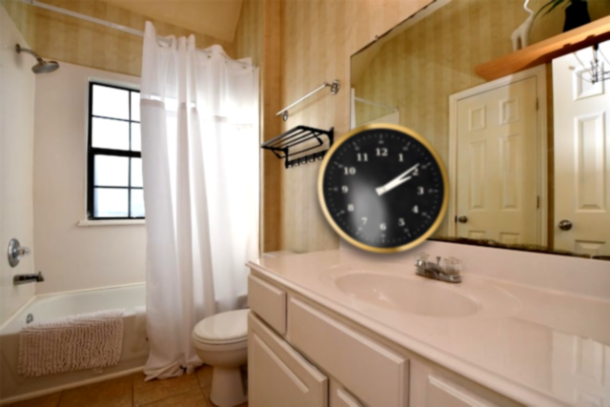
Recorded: 2,09
